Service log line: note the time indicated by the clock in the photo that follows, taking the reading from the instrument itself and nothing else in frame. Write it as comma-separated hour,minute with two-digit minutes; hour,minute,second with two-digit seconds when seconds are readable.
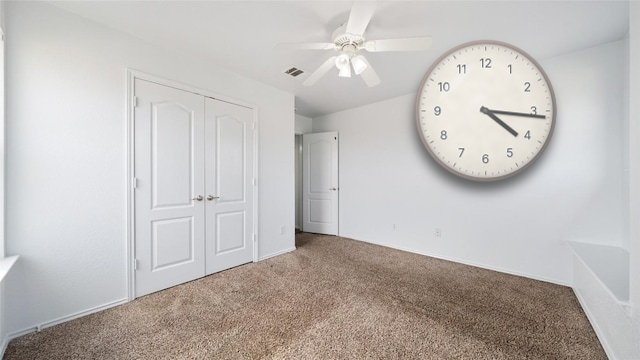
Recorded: 4,16
